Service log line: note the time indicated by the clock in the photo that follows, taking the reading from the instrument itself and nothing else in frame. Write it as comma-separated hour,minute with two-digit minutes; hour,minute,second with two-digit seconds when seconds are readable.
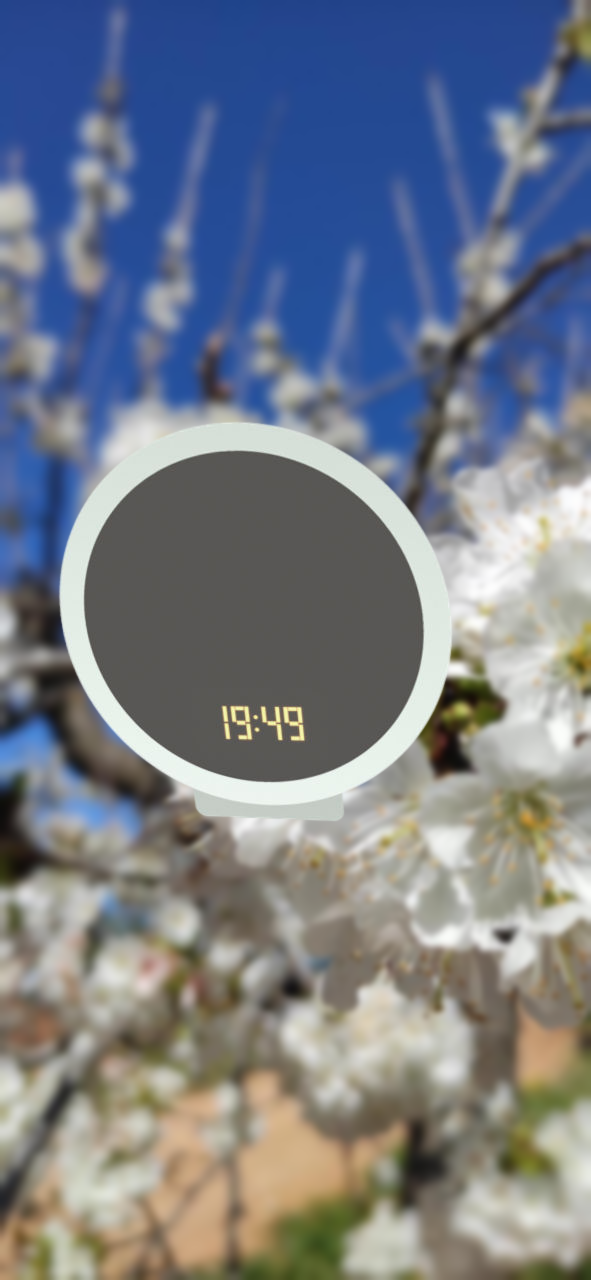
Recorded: 19,49
